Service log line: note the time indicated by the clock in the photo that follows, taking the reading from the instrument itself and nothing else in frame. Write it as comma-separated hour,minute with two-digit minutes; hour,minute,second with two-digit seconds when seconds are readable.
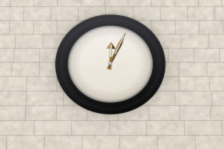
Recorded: 12,04
